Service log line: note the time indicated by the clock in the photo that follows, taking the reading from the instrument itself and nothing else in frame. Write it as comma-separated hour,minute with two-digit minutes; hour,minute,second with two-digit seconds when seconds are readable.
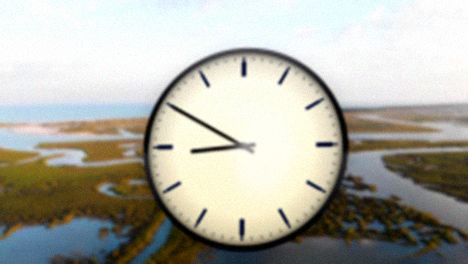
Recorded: 8,50
